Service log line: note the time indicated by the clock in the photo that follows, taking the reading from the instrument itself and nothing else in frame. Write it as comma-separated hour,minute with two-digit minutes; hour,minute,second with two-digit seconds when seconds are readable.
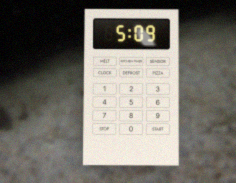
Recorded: 5,09
